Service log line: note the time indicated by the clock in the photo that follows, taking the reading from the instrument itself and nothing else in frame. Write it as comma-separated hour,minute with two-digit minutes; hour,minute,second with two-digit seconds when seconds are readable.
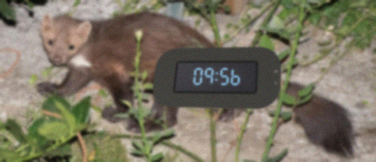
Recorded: 9,56
